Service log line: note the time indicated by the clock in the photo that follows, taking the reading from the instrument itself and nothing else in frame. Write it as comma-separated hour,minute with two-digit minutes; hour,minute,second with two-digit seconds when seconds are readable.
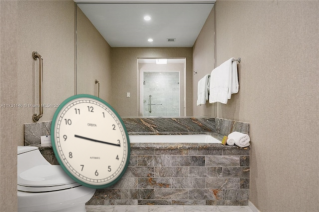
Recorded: 9,16
